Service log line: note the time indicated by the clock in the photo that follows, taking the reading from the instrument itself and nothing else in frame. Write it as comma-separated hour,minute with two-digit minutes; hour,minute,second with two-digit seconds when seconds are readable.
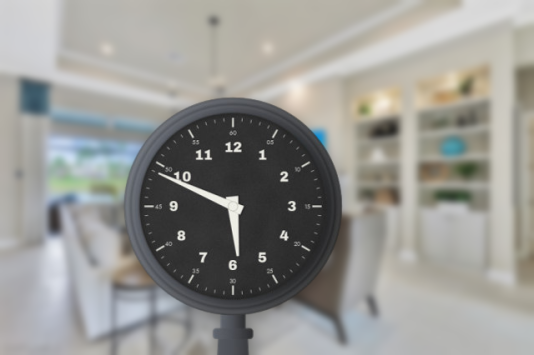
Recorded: 5,49
